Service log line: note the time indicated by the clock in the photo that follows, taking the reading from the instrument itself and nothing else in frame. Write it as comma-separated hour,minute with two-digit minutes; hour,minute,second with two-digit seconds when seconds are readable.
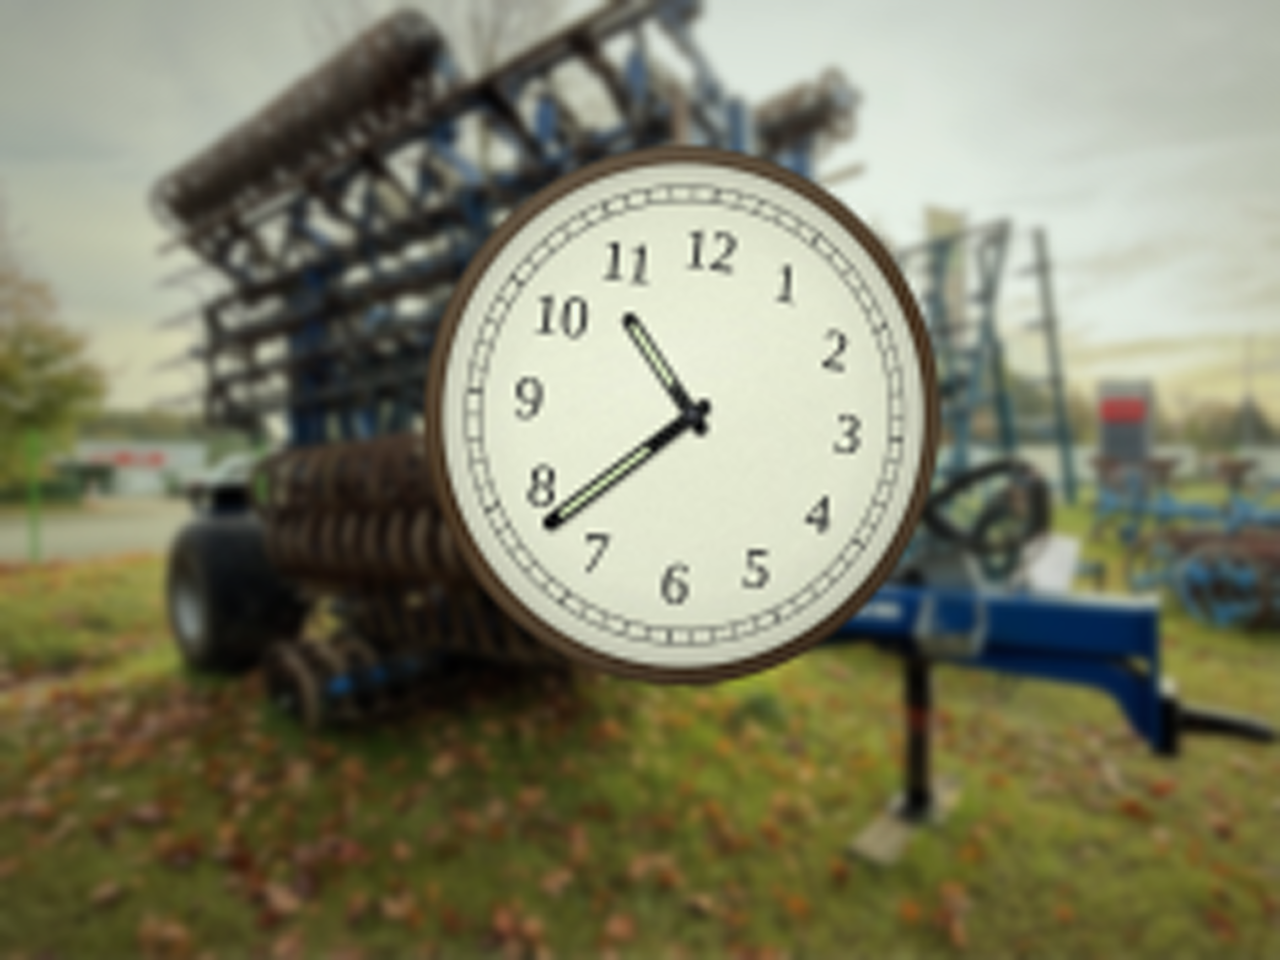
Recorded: 10,38
